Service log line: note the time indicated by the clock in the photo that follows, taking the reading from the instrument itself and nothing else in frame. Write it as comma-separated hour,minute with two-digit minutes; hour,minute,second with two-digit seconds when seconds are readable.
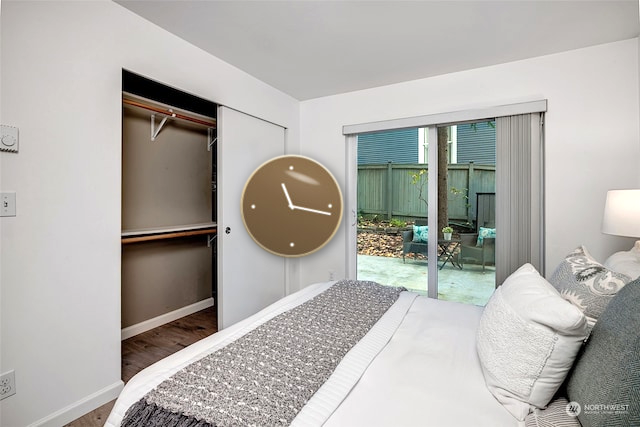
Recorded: 11,17
